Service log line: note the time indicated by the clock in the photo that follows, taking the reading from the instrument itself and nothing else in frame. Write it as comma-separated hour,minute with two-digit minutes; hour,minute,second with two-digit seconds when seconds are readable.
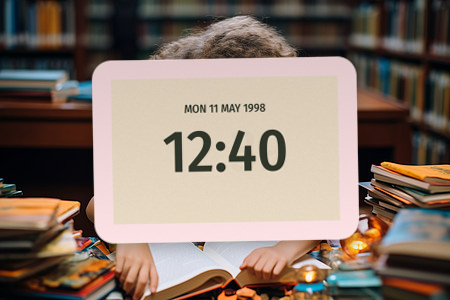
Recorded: 12,40
